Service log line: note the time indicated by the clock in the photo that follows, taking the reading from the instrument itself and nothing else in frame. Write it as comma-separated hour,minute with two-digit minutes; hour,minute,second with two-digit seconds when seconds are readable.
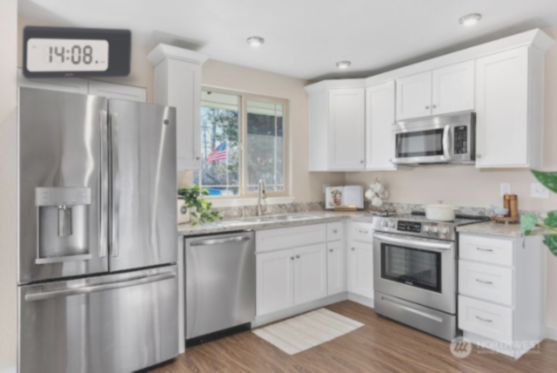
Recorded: 14,08
